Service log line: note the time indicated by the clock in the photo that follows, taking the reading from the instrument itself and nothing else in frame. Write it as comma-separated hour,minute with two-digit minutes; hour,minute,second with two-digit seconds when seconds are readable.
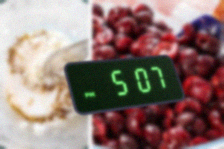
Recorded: 5,07
